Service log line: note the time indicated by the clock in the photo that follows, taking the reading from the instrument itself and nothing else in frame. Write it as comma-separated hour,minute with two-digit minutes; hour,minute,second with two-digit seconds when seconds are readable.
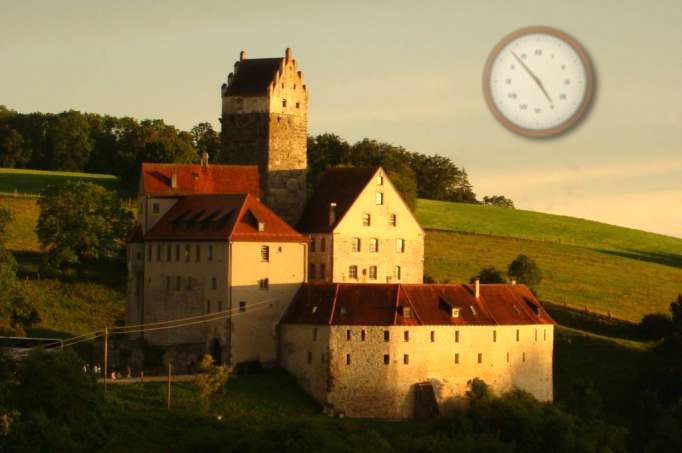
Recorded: 4,53
